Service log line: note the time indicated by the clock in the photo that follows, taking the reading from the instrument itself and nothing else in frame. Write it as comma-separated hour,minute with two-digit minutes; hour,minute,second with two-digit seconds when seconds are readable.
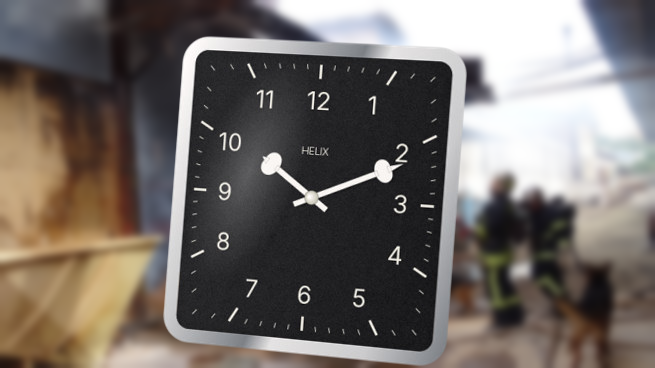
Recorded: 10,11
